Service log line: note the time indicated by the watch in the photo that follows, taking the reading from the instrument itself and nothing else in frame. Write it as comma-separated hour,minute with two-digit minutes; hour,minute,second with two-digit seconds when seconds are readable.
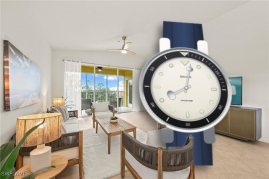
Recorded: 8,02
